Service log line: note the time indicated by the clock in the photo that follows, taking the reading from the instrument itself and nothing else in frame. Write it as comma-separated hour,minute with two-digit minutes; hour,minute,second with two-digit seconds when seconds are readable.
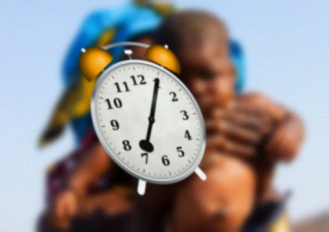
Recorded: 7,05
